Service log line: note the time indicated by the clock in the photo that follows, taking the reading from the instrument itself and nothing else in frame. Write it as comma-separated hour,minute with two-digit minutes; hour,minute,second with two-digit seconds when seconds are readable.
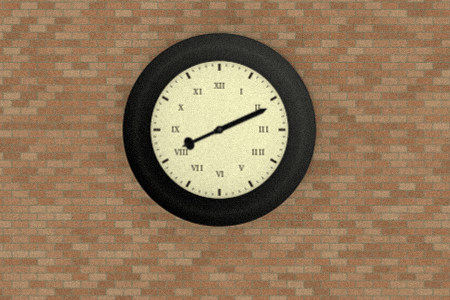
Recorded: 8,11
